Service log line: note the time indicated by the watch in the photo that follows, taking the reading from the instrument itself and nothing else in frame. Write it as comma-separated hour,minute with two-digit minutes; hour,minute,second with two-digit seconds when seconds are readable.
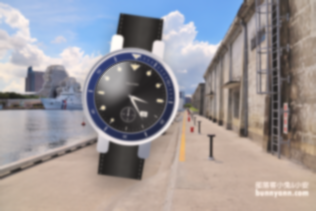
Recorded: 3,24
